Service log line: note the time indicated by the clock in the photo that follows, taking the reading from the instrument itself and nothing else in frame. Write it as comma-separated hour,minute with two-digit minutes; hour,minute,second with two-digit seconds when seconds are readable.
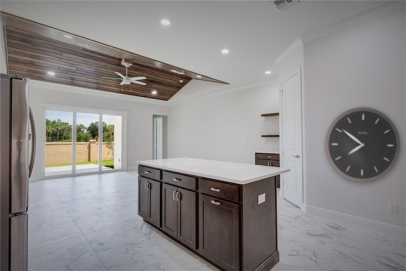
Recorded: 7,51
